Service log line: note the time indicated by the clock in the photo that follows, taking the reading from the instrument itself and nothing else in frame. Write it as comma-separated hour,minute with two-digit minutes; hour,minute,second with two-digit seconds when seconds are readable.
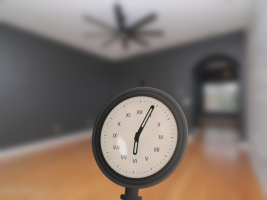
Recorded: 6,04
